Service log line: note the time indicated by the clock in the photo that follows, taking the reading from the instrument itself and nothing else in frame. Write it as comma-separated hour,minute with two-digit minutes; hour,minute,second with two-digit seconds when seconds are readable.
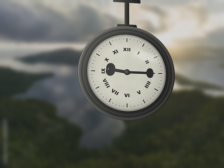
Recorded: 9,15
